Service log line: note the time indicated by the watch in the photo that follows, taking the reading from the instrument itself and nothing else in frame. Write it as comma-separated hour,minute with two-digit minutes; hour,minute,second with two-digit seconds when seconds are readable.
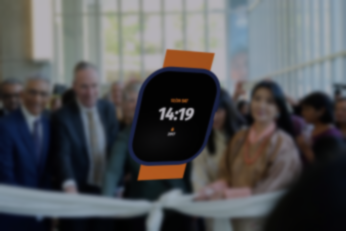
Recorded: 14,19
